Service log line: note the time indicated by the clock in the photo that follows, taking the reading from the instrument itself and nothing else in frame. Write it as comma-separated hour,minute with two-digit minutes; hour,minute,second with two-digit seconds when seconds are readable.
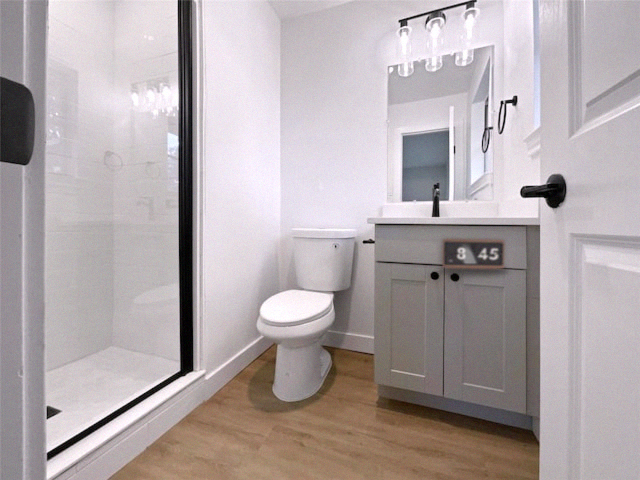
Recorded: 8,45
